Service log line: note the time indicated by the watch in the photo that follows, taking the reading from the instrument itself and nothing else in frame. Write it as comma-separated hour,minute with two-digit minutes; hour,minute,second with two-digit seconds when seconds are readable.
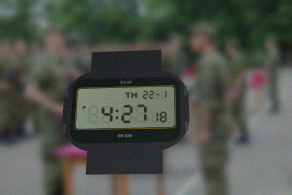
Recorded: 4,27,18
